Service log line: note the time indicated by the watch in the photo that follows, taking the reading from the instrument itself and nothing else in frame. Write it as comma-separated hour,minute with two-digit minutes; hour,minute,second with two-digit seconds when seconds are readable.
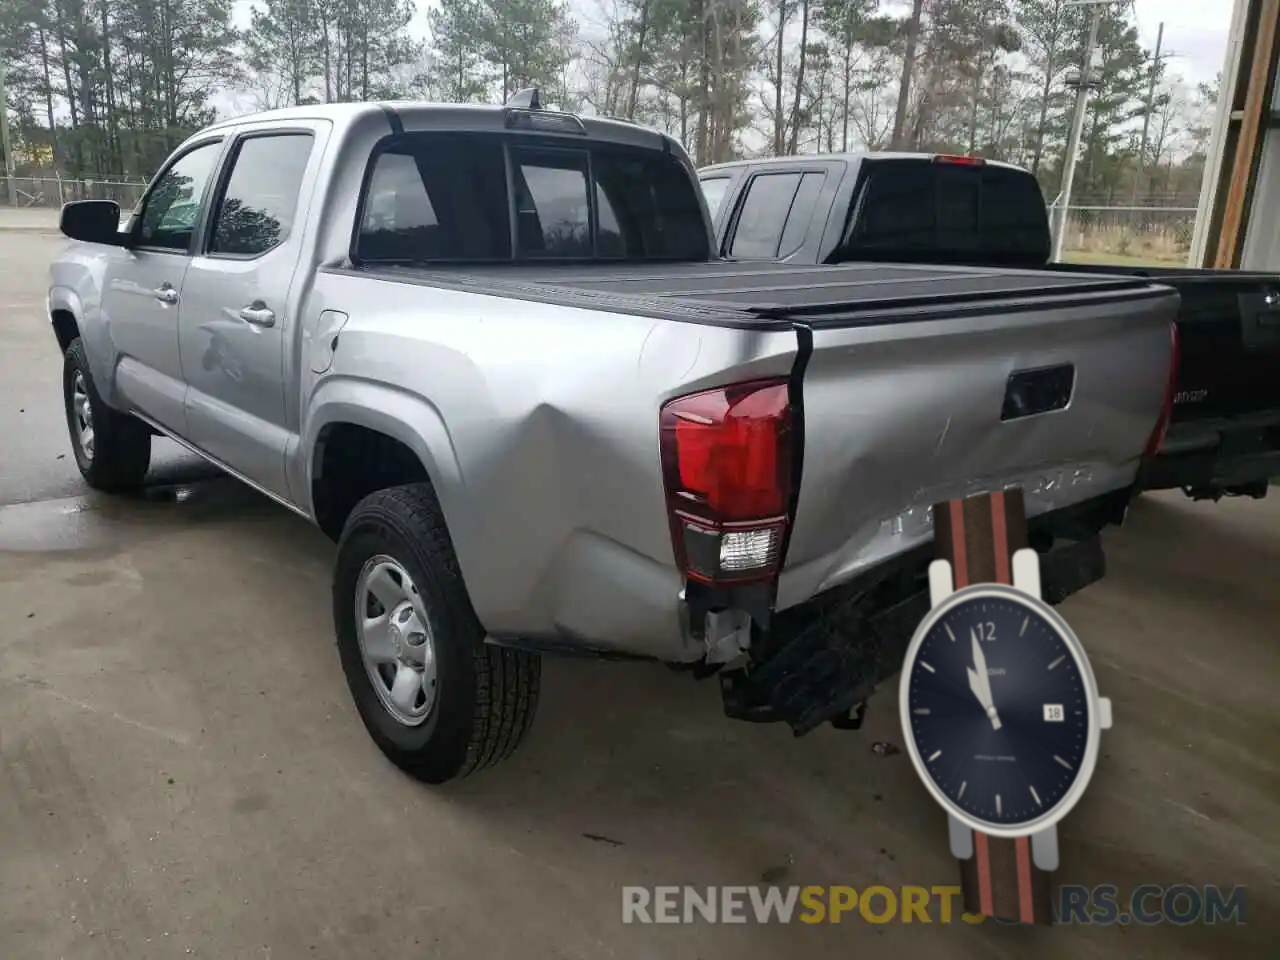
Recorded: 10,58
